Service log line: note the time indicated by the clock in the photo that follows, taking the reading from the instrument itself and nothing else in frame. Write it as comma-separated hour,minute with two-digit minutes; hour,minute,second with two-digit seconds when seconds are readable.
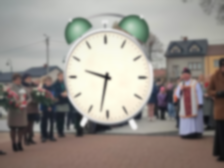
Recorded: 9,32
